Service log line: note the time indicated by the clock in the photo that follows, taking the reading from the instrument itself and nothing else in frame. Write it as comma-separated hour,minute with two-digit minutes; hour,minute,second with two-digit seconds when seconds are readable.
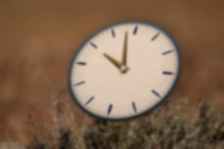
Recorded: 9,58
